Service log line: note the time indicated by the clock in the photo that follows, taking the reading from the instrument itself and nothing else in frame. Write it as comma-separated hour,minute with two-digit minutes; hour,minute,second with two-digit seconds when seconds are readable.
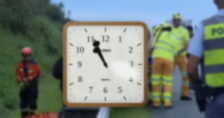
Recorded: 10,56
